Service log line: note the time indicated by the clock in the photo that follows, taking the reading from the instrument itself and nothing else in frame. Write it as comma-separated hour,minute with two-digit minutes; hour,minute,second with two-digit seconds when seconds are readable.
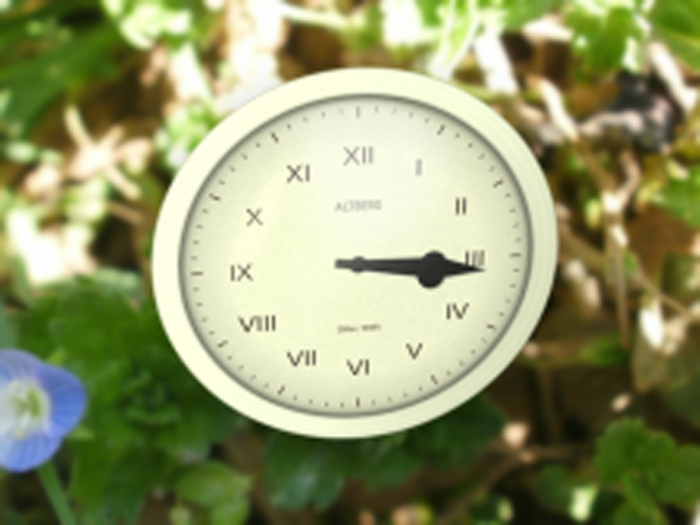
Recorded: 3,16
